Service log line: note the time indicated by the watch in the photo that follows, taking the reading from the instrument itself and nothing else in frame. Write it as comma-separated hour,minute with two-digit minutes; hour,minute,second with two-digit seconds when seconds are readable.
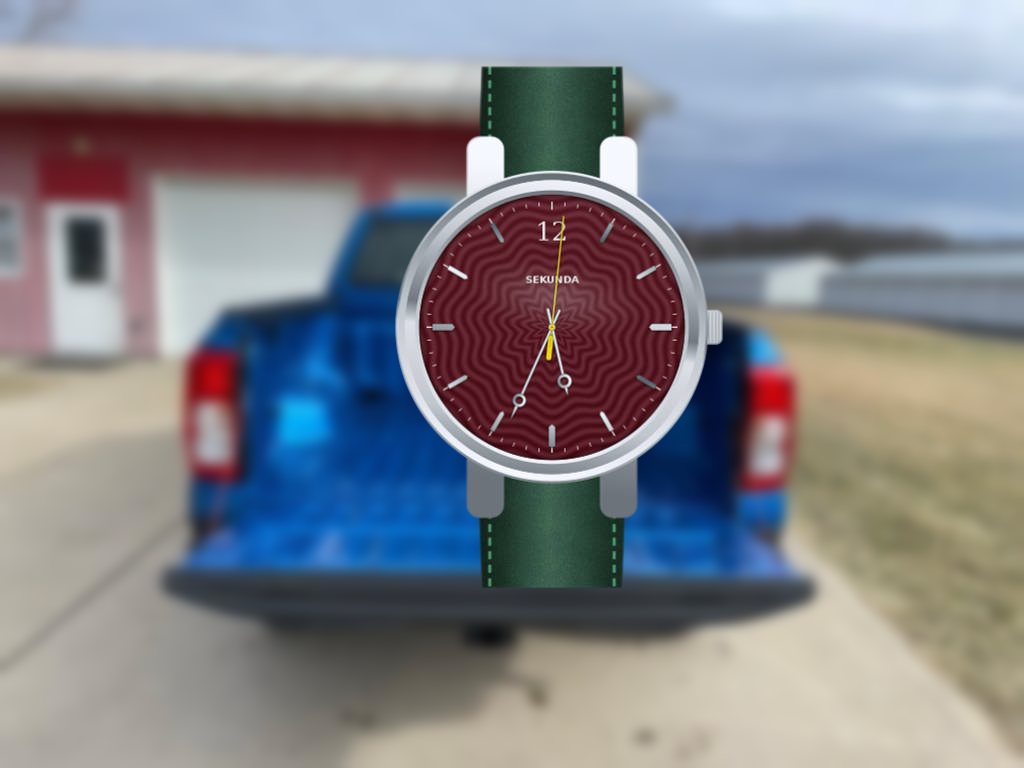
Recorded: 5,34,01
